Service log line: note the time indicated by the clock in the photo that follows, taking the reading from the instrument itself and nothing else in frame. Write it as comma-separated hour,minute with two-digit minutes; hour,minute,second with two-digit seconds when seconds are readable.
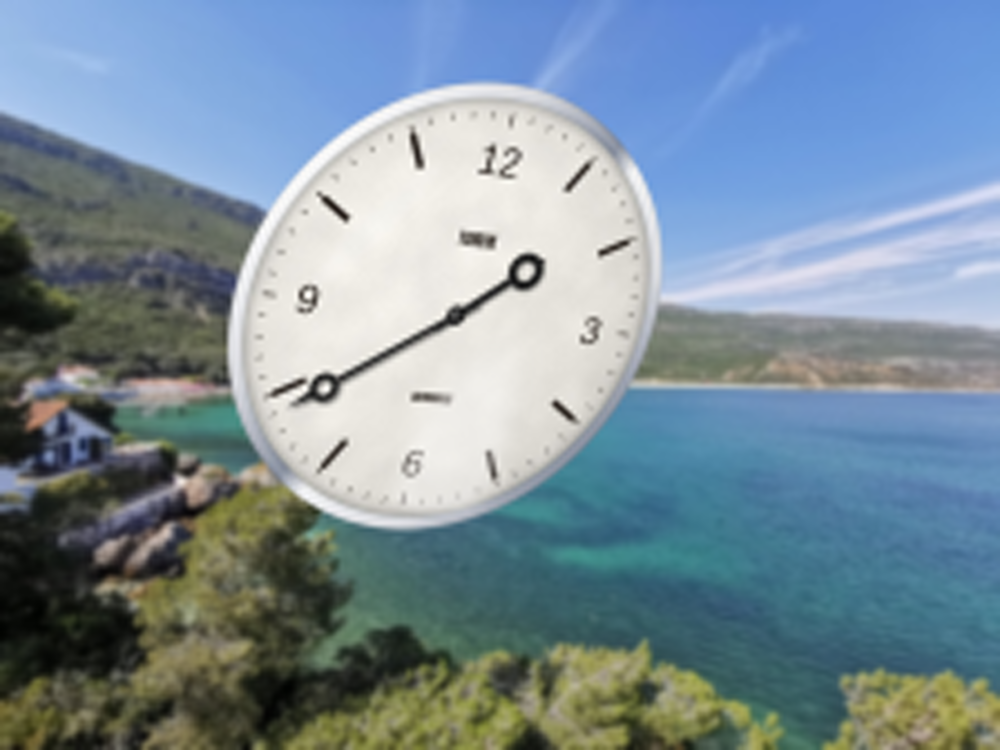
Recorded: 1,39
